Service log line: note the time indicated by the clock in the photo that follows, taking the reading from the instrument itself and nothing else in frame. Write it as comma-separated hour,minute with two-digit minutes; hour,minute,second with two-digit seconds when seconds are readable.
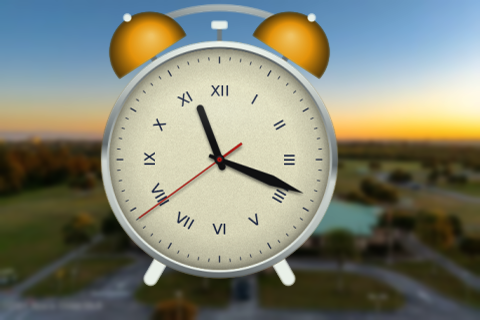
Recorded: 11,18,39
